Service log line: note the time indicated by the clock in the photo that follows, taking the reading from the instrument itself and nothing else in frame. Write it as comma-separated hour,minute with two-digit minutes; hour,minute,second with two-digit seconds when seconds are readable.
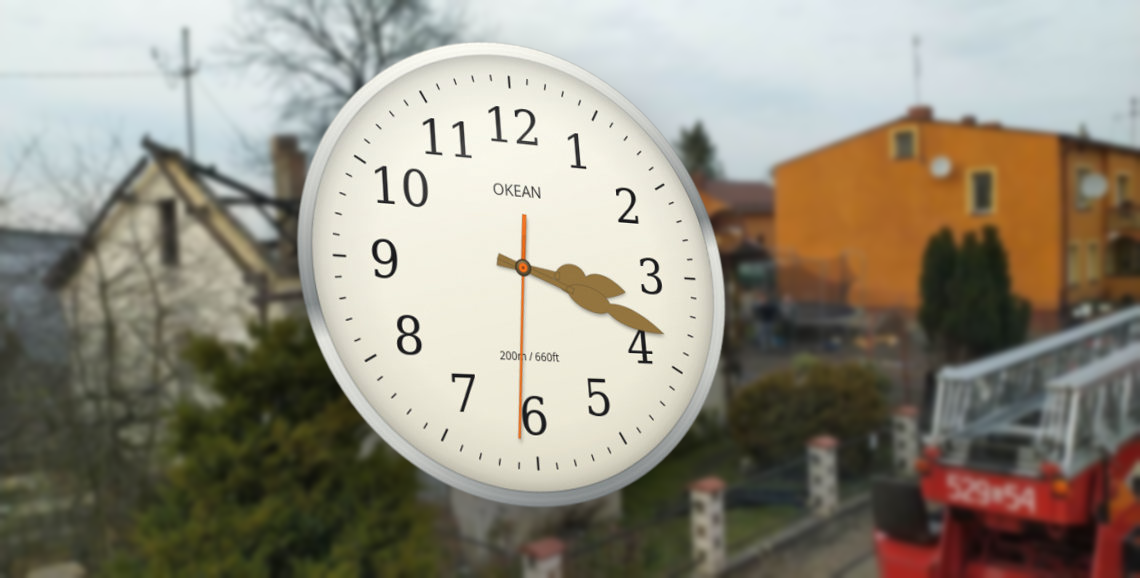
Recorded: 3,18,31
